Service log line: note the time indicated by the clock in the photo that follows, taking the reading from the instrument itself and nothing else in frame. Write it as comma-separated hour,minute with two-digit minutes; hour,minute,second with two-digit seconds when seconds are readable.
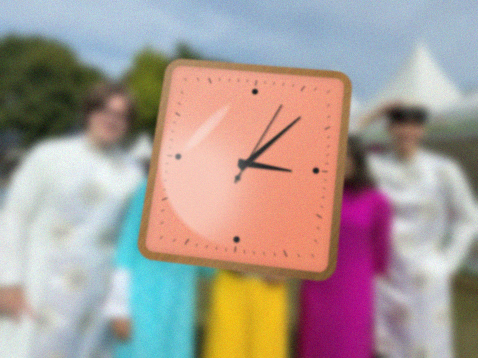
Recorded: 3,07,04
